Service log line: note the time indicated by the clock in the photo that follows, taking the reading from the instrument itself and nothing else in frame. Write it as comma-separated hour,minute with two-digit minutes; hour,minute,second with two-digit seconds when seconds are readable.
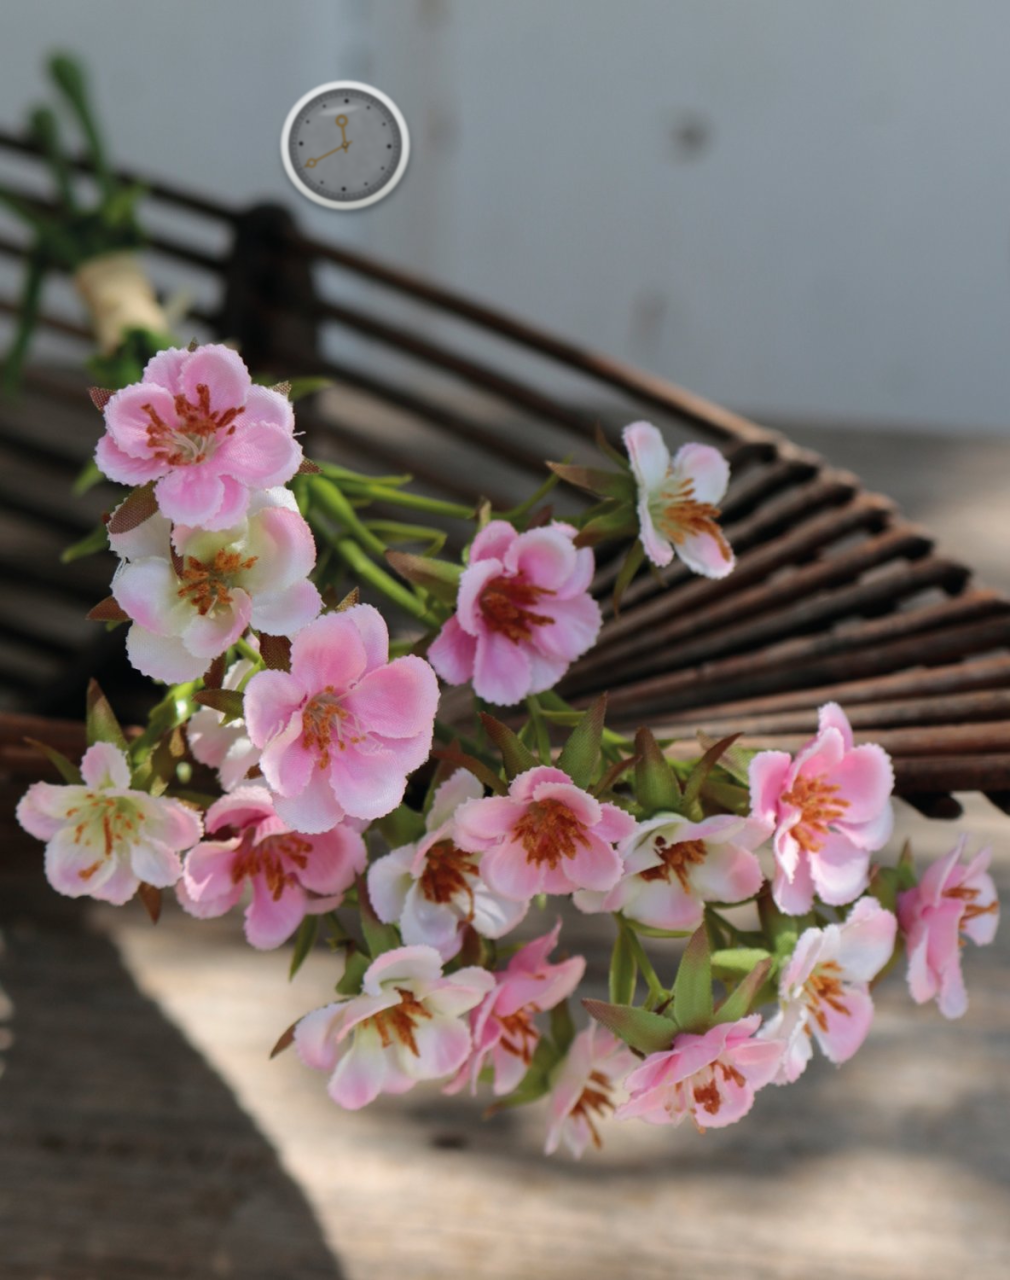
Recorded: 11,40
